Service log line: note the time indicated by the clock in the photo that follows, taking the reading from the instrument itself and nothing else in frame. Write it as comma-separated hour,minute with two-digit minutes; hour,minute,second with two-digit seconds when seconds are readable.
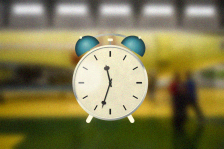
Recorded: 11,33
